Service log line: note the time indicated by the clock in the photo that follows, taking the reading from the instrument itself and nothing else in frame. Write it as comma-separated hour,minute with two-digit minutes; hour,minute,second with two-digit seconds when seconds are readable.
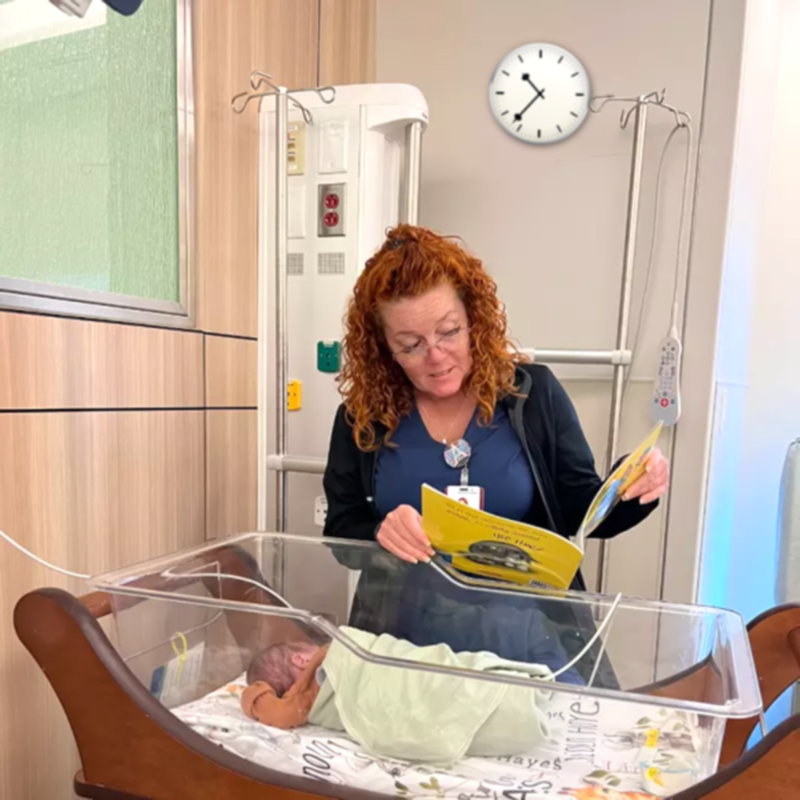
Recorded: 10,37
